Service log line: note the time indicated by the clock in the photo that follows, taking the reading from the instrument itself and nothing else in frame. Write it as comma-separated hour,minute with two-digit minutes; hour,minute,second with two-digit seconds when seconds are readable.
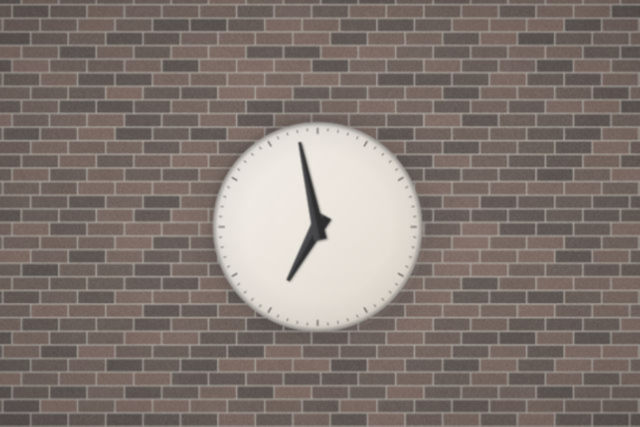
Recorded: 6,58
